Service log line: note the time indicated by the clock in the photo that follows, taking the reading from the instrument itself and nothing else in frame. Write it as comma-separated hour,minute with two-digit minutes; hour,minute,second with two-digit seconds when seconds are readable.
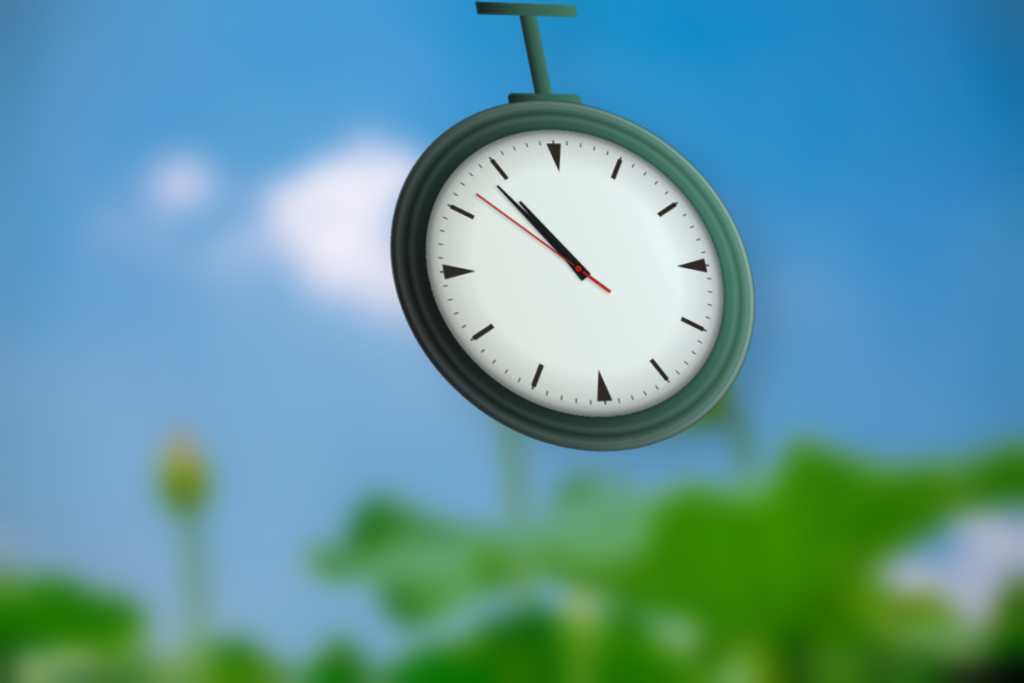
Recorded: 10,53,52
